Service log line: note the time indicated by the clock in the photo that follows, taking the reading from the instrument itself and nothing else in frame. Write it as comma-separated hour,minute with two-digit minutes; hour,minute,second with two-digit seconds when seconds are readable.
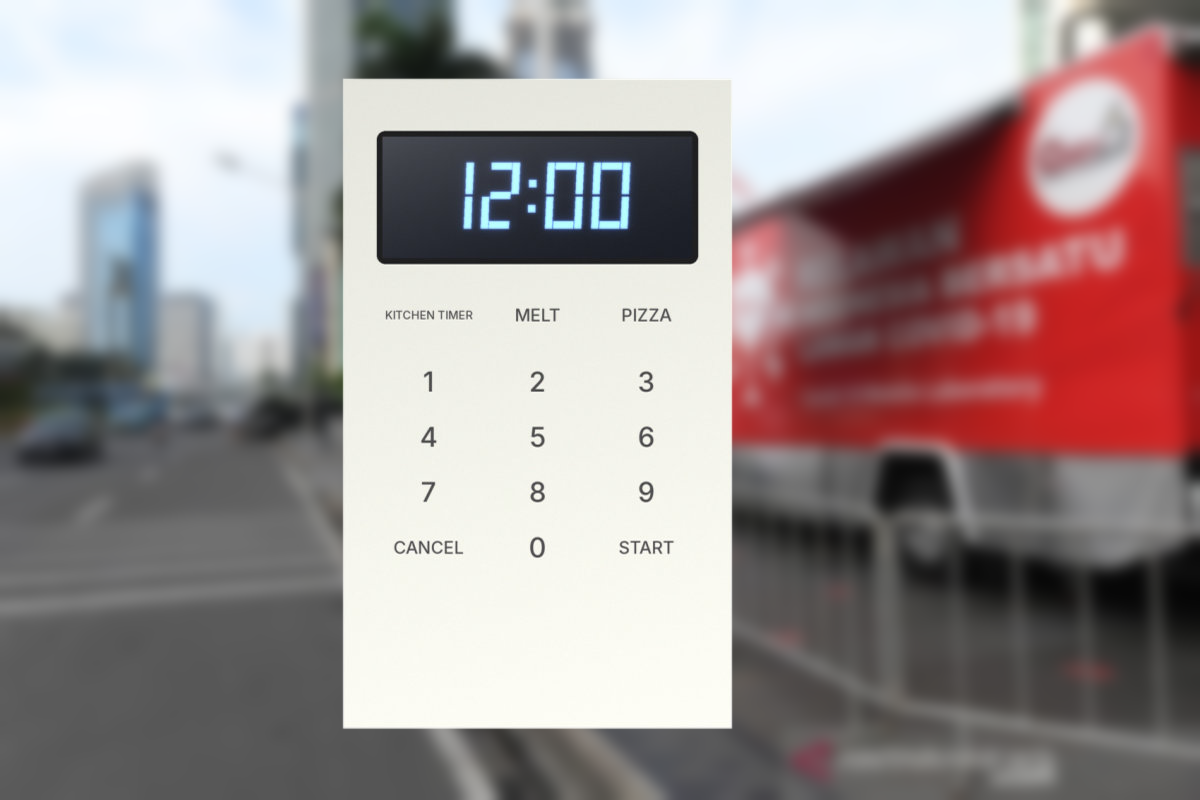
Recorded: 12,00
